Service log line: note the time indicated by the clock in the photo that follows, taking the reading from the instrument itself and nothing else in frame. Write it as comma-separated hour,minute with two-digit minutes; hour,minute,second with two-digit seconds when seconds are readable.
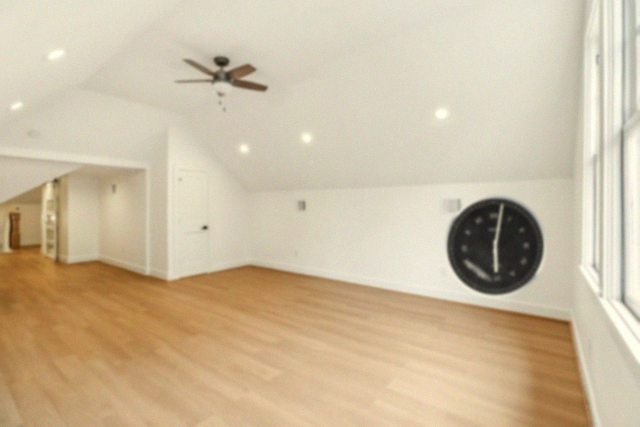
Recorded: 6,02
